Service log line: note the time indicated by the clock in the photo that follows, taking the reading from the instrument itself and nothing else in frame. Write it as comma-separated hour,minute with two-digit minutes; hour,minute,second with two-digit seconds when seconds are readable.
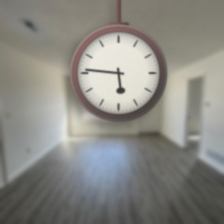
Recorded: 5,46
